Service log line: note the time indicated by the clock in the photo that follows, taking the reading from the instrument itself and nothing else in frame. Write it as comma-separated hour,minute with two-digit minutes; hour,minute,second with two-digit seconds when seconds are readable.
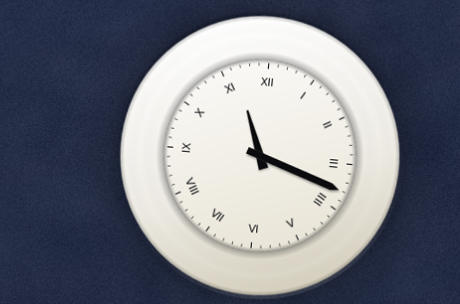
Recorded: 11,18
